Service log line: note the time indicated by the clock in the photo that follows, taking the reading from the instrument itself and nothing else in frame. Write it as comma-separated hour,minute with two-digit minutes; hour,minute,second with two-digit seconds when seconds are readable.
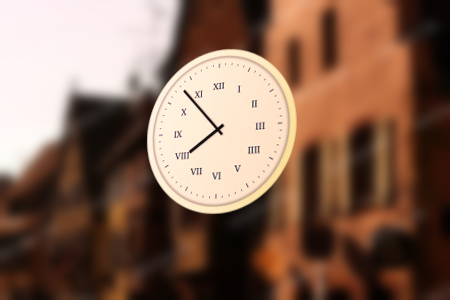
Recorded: 7,53
